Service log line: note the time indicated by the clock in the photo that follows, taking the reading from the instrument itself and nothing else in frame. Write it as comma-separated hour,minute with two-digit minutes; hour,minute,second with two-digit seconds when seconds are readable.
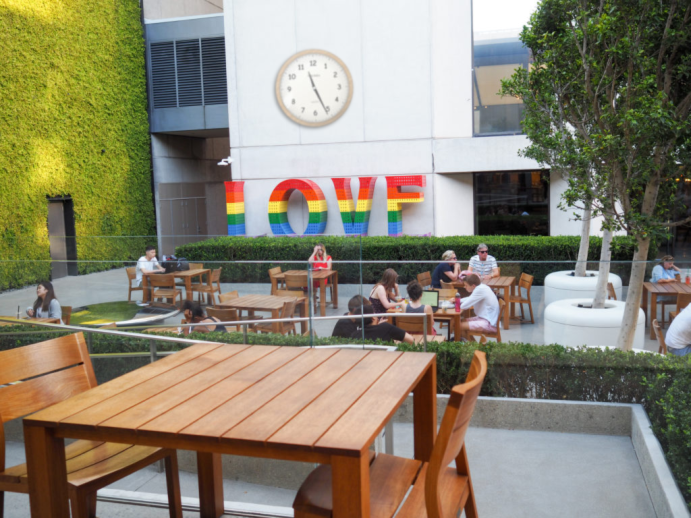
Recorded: 11,26
